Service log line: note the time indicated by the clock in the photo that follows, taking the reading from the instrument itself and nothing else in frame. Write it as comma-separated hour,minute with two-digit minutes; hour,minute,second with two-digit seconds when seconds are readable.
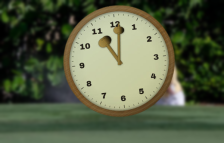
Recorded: 11,01
